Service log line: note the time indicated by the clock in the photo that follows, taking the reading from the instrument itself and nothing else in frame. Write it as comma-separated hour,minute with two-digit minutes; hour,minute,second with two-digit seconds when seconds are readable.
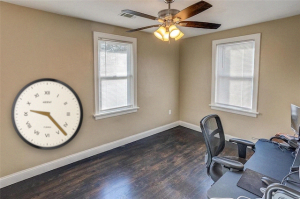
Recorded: 9,23
